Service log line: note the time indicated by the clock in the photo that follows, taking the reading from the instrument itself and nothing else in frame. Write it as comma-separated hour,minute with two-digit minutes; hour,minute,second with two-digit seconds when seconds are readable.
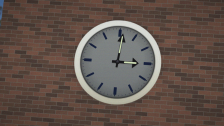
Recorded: 3,01
